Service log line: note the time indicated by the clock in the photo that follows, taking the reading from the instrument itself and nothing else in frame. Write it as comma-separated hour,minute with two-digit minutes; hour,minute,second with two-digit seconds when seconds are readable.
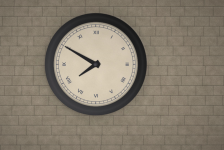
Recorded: 7,50
